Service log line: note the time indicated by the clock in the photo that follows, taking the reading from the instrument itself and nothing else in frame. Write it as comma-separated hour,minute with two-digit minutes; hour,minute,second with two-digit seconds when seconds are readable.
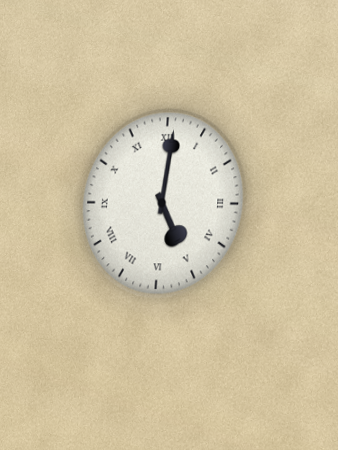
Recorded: 5,01
